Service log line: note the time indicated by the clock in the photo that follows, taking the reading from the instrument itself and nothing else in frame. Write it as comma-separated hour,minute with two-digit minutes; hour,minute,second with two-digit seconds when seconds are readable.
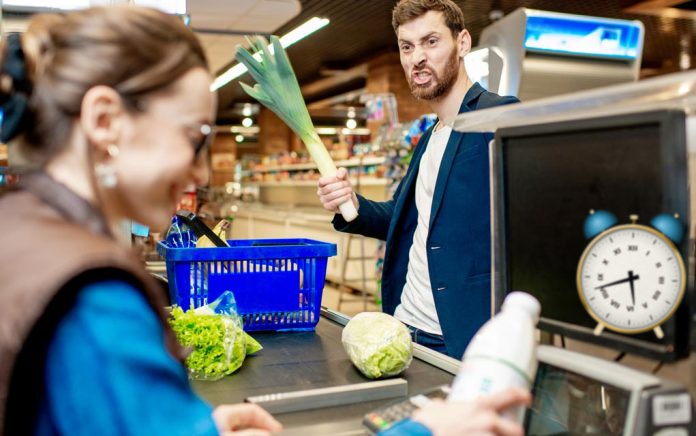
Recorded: 5,42
